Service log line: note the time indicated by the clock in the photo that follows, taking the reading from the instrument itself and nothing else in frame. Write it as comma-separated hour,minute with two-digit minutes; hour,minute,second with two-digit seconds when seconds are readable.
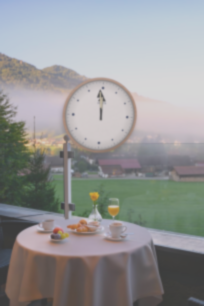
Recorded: 11,59
